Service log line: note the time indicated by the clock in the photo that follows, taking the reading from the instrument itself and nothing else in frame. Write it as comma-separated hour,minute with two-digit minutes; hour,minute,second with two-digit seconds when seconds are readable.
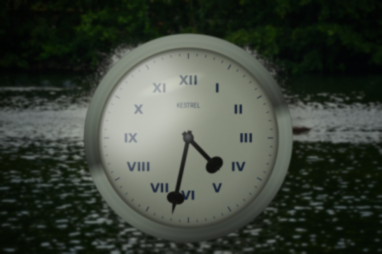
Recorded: 4,32
